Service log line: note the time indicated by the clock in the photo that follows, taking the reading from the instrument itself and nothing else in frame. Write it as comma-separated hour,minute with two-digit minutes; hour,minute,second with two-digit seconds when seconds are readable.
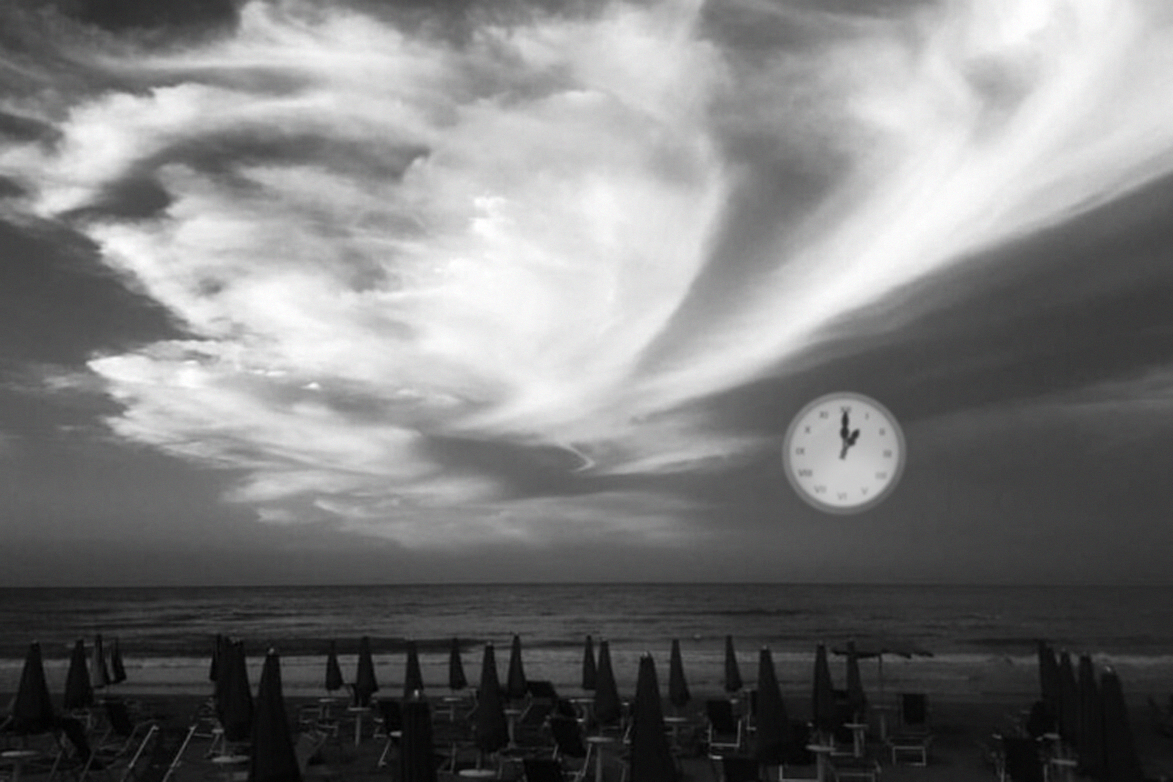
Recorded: 1,00
